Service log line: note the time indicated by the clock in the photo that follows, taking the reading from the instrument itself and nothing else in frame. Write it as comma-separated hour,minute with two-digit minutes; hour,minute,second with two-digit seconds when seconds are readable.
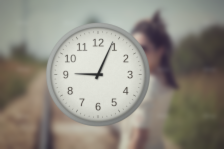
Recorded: 9,04
